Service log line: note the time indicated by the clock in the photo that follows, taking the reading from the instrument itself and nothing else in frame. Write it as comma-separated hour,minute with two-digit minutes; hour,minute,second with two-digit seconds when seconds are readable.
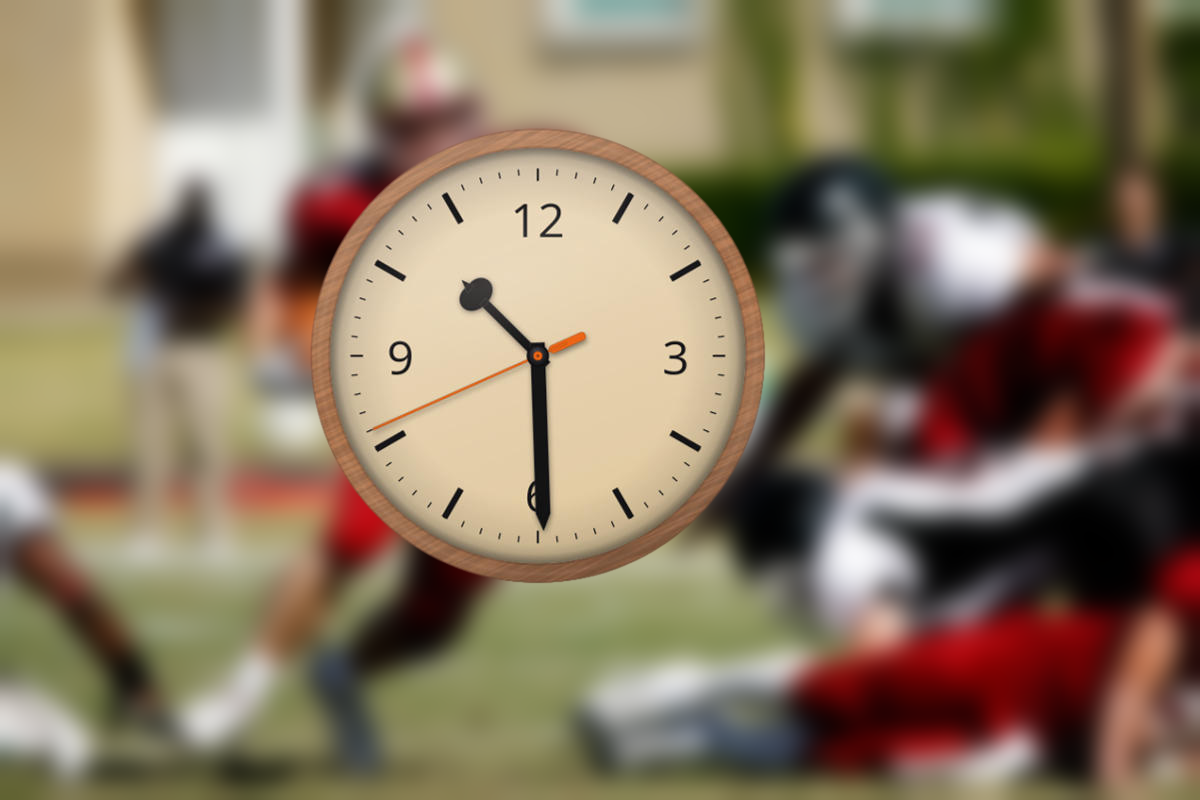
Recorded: 10,29,41
